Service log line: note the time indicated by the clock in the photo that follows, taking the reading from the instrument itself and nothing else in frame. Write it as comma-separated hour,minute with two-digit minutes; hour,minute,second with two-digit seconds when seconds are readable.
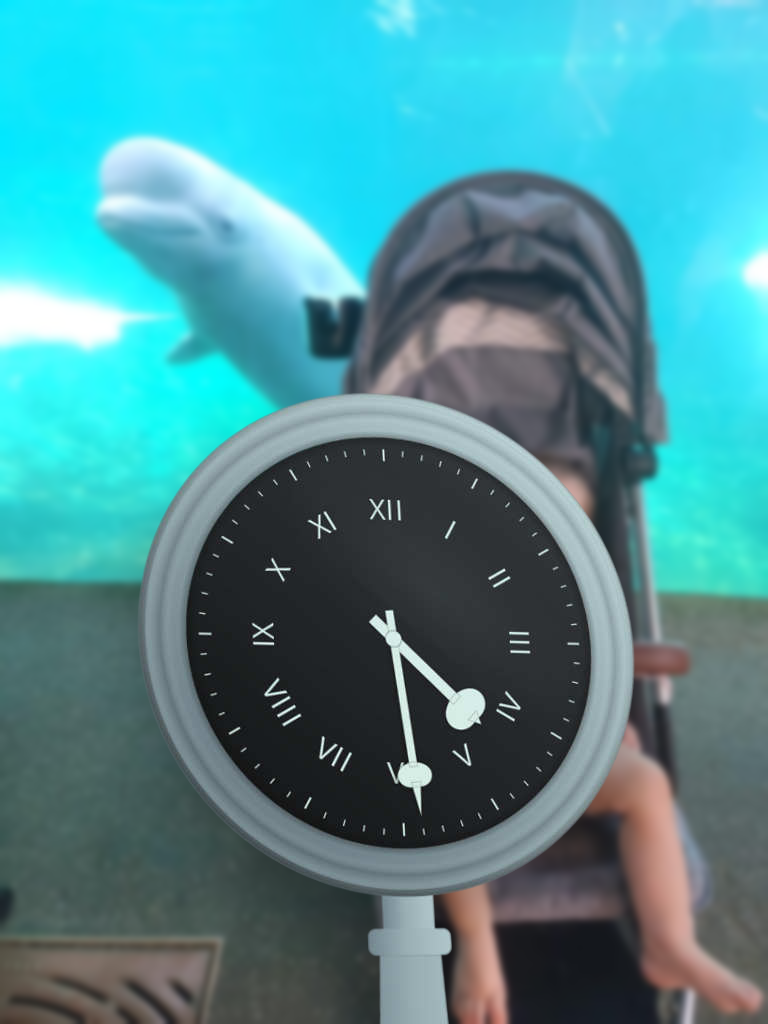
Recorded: 4,29
